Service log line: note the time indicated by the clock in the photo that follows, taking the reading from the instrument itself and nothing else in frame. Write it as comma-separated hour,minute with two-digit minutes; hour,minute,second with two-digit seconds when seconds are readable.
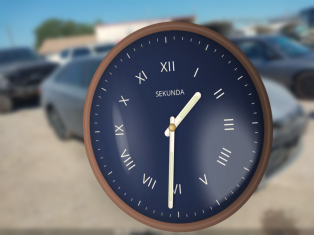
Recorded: 1,31
